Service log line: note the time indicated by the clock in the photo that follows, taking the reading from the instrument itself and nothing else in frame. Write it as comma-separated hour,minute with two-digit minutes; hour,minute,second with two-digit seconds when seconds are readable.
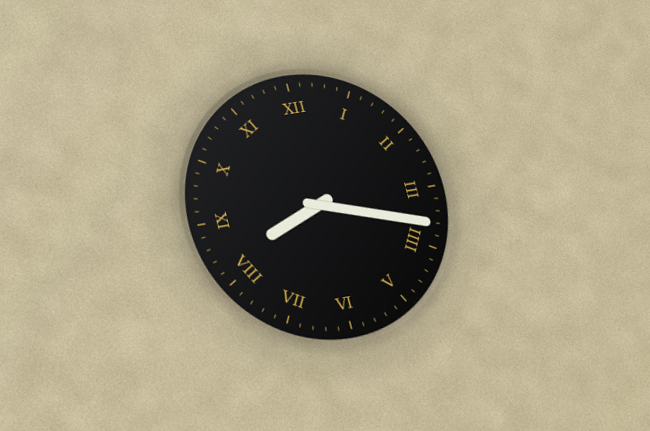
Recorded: 8,18
